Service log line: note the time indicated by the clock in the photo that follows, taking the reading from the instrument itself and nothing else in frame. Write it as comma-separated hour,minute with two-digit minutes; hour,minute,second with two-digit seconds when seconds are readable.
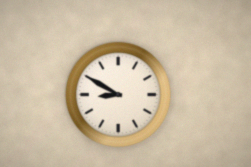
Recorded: 8,50
